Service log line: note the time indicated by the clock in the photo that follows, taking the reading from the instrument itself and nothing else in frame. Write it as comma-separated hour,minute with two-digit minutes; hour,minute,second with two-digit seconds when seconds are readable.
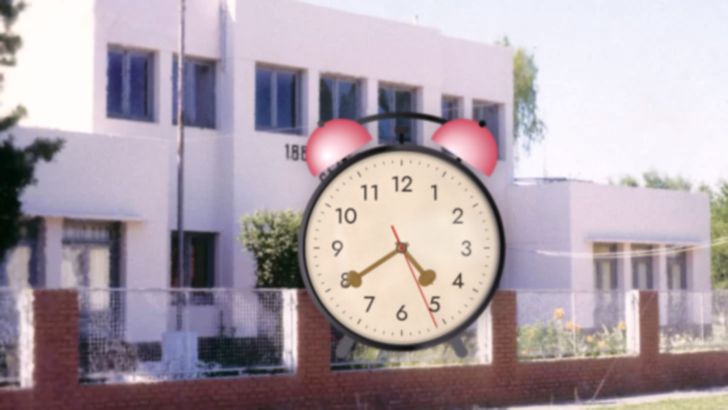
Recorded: 4,39,26
